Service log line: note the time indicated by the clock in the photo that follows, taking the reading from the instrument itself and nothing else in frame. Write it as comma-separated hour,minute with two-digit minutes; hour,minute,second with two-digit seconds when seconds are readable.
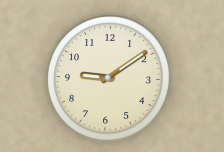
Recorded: 9,09
